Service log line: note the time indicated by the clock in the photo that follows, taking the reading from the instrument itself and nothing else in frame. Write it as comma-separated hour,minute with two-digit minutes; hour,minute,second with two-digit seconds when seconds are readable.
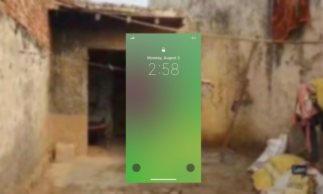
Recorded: 2,58
